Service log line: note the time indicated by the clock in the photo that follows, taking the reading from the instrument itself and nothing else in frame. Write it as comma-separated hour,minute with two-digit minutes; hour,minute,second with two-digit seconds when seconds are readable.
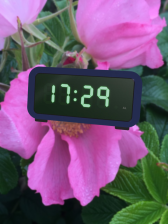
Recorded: 17,29
